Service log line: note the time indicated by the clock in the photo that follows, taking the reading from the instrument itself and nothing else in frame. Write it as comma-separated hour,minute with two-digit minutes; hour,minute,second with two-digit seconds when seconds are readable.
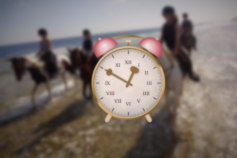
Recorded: 12,50
